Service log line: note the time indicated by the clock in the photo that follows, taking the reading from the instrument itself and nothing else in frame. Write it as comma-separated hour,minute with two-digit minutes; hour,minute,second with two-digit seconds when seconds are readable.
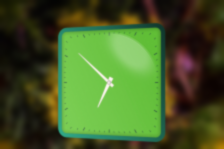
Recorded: 6,52
